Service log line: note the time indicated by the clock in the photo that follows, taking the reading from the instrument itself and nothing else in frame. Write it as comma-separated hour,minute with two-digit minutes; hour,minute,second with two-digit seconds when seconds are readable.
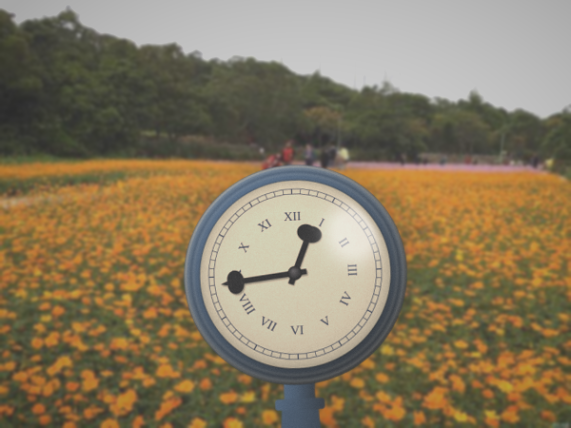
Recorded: 12,44
